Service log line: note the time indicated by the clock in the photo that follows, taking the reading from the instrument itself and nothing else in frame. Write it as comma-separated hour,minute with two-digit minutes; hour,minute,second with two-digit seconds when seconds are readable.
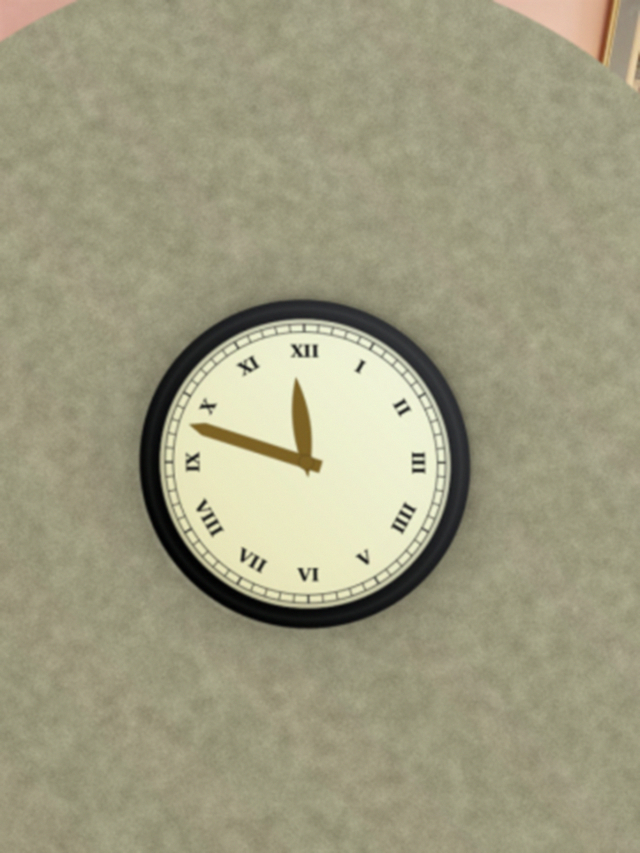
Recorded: 11,48
